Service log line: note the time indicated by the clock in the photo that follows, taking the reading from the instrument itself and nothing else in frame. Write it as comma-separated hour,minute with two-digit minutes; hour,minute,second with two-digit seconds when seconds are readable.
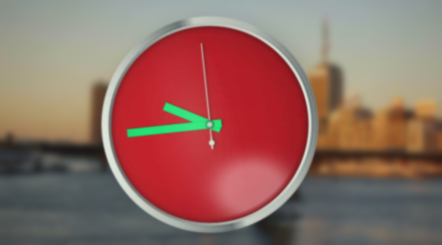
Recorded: 9,43,59
